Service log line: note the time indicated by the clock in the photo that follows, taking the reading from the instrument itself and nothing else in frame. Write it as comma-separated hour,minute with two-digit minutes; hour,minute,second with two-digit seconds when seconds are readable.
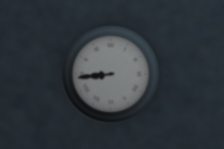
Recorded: 8,44
